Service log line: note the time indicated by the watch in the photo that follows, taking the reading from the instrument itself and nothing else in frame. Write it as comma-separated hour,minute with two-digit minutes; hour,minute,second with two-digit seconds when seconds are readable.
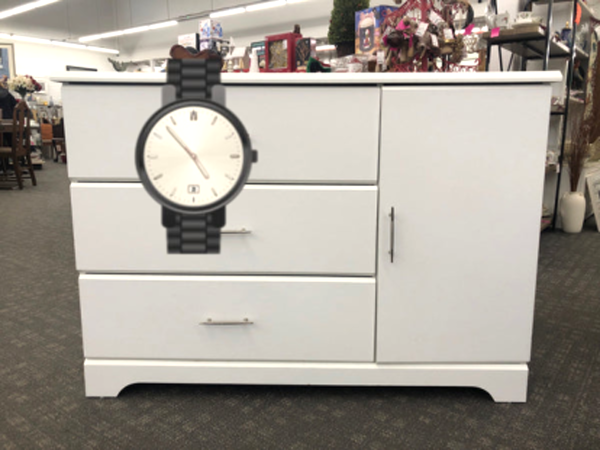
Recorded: 4,53
